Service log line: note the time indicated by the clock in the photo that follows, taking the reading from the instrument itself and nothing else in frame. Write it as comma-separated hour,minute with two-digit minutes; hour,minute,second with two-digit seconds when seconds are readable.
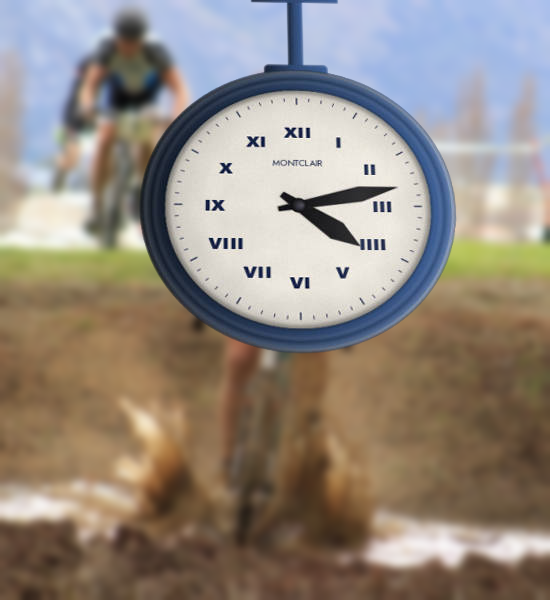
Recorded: 4,13
